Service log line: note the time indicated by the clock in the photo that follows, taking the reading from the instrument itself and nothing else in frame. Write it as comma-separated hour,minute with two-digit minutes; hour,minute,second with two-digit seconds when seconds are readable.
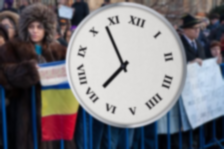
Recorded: 6,53
